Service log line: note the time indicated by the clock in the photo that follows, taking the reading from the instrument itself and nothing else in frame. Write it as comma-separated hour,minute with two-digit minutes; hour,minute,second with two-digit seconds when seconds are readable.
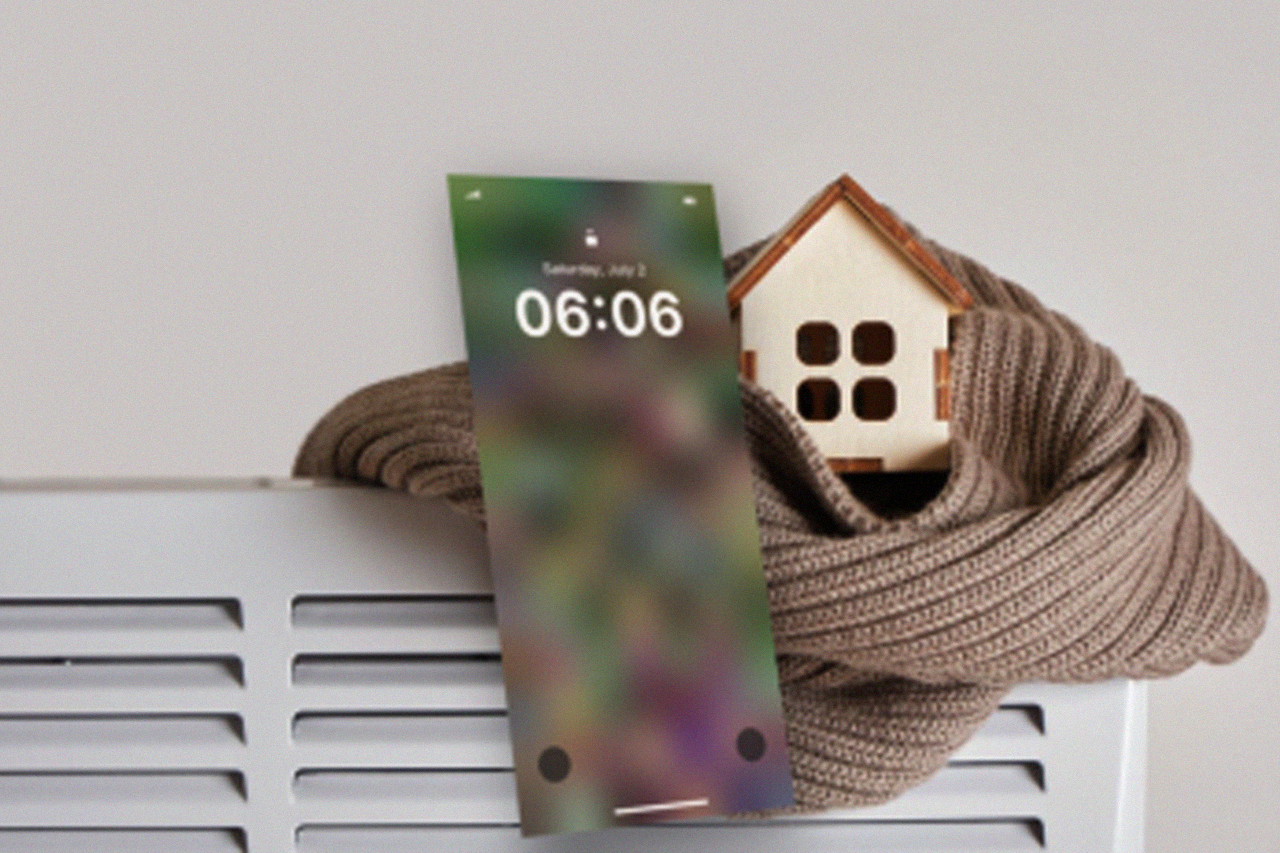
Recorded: 6,06
